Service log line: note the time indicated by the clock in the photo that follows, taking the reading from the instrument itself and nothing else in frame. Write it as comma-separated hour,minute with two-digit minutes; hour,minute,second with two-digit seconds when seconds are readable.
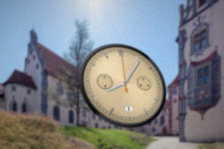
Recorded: 8,06
